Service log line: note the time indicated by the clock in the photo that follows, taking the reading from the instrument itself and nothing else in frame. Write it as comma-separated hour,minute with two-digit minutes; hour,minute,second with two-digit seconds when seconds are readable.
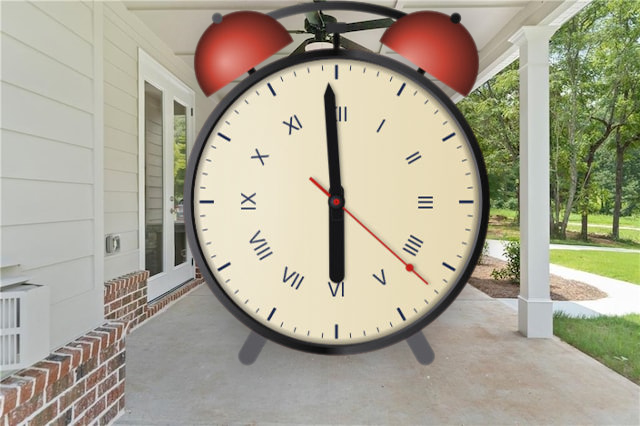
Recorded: 5,59,22
